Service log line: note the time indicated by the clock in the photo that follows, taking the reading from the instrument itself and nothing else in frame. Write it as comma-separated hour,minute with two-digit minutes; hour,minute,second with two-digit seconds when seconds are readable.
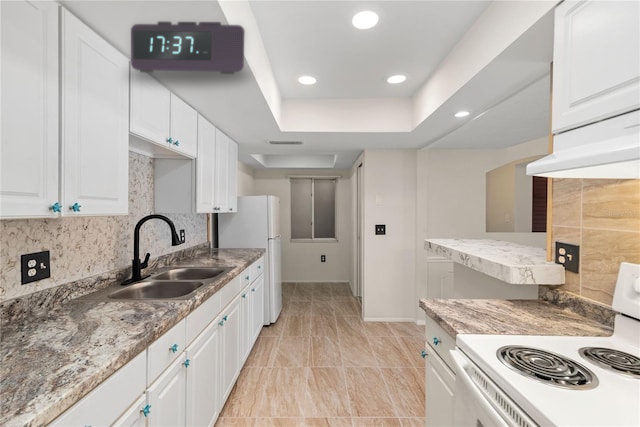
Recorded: 17,37
